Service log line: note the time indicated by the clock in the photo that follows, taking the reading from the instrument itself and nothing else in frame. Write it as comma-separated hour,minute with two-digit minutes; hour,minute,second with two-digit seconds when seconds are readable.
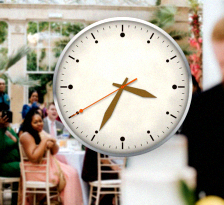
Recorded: 3,34,40
